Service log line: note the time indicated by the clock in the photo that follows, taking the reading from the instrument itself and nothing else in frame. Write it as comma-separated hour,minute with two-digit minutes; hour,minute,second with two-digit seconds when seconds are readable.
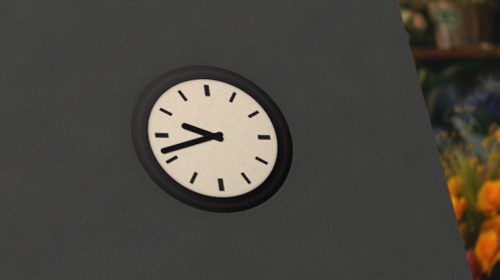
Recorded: 9,42
